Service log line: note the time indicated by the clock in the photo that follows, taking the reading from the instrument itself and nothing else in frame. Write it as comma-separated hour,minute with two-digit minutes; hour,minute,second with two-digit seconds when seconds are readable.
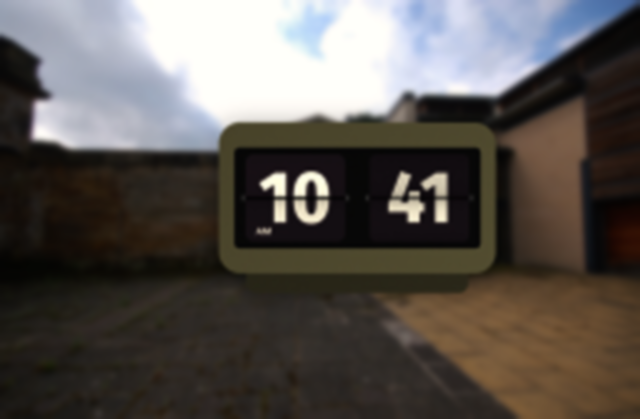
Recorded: 10,41
